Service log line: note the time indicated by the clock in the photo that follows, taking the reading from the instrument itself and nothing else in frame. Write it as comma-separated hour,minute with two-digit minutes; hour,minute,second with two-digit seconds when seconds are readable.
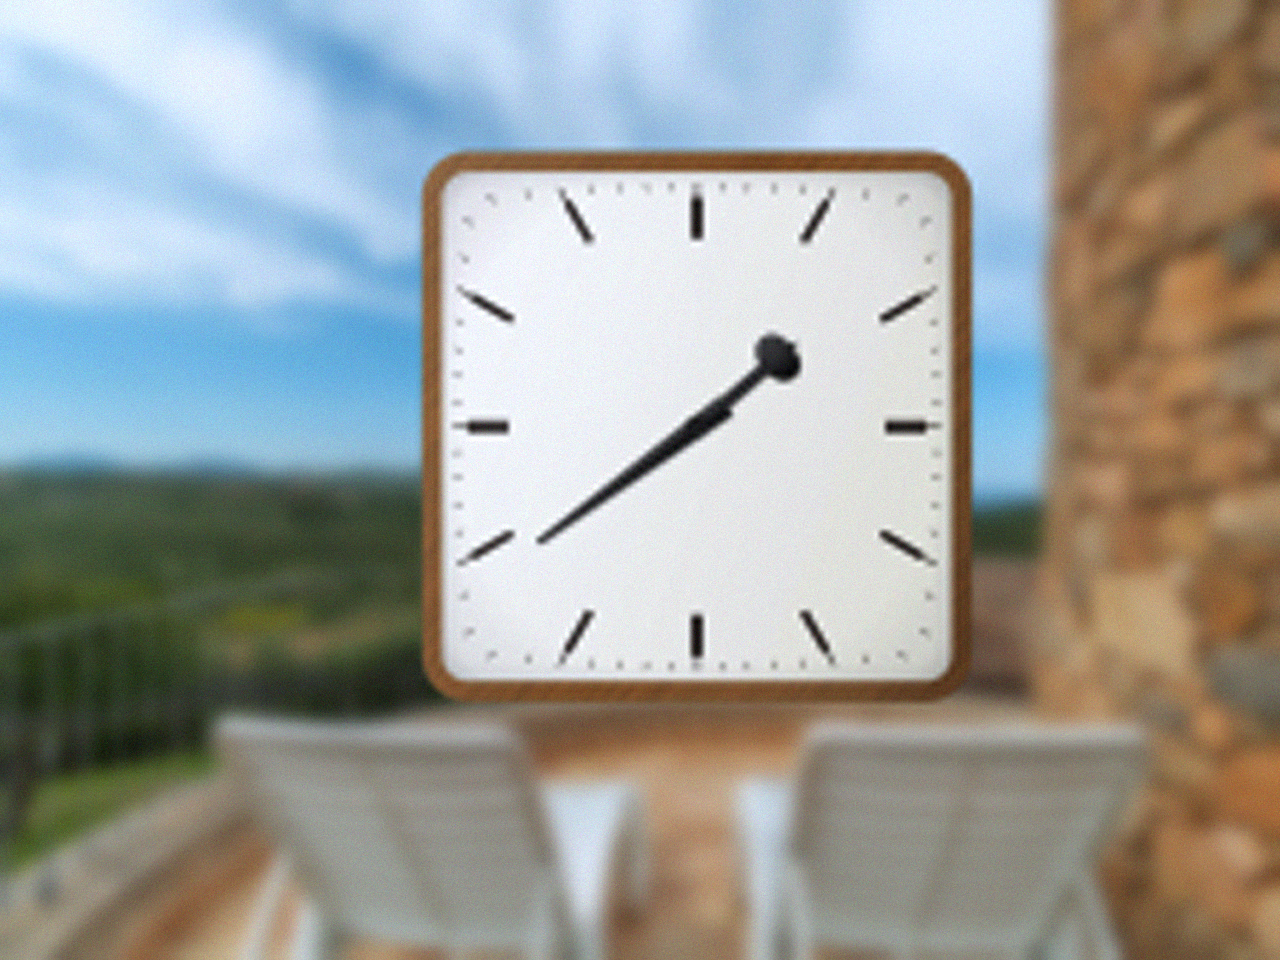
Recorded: 1,39
